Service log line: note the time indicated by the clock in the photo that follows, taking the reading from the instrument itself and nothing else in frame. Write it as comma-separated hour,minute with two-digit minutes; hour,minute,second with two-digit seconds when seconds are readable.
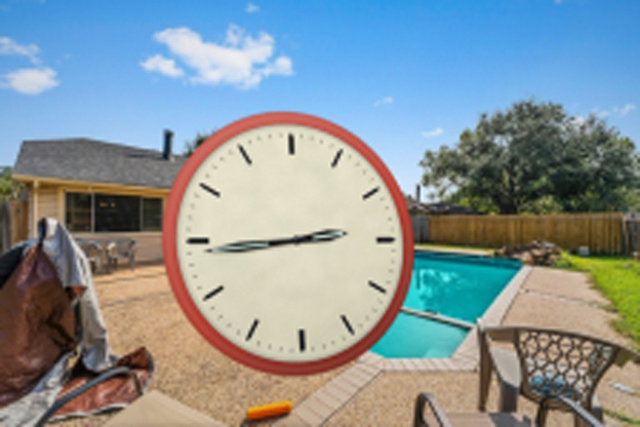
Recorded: 2,44
